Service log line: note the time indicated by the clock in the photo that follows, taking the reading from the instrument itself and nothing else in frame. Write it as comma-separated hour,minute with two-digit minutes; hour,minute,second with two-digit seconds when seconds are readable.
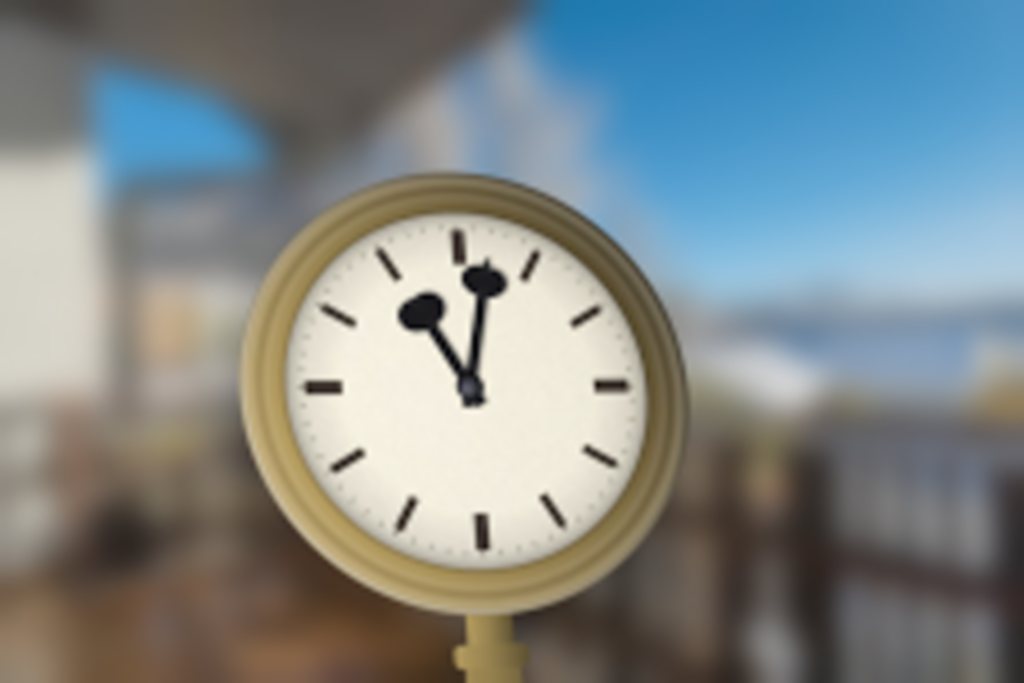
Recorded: 11,02
